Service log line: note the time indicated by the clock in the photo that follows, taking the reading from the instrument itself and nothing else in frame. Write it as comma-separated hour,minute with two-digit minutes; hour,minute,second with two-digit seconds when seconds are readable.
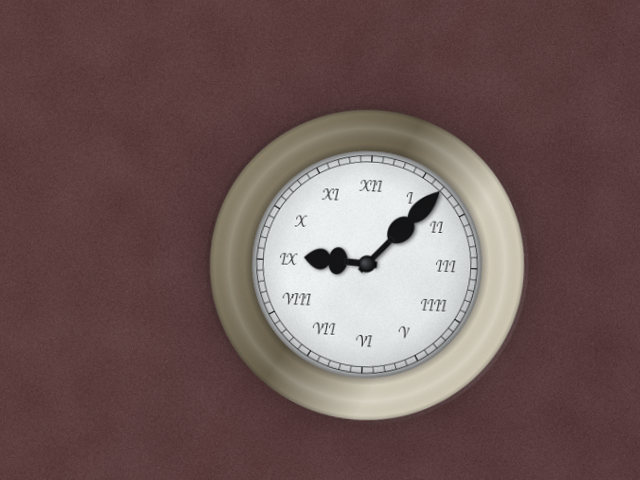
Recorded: 9,07
